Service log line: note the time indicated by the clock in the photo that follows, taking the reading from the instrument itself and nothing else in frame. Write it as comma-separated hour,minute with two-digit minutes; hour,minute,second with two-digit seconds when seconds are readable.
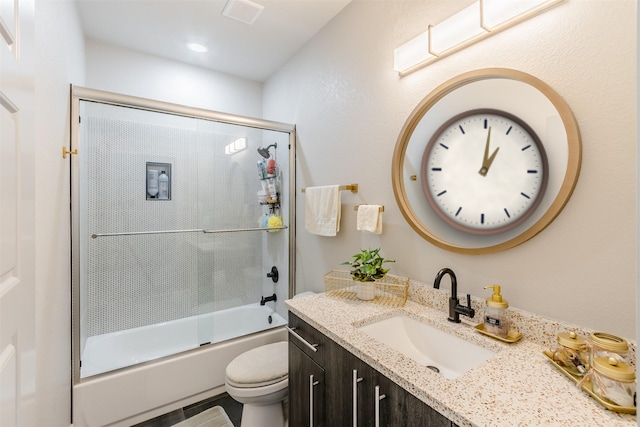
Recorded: 1,01
